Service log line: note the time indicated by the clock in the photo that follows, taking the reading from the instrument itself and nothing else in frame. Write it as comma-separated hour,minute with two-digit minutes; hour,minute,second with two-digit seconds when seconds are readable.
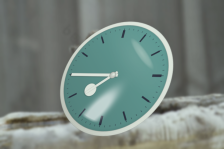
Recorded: 7,45
